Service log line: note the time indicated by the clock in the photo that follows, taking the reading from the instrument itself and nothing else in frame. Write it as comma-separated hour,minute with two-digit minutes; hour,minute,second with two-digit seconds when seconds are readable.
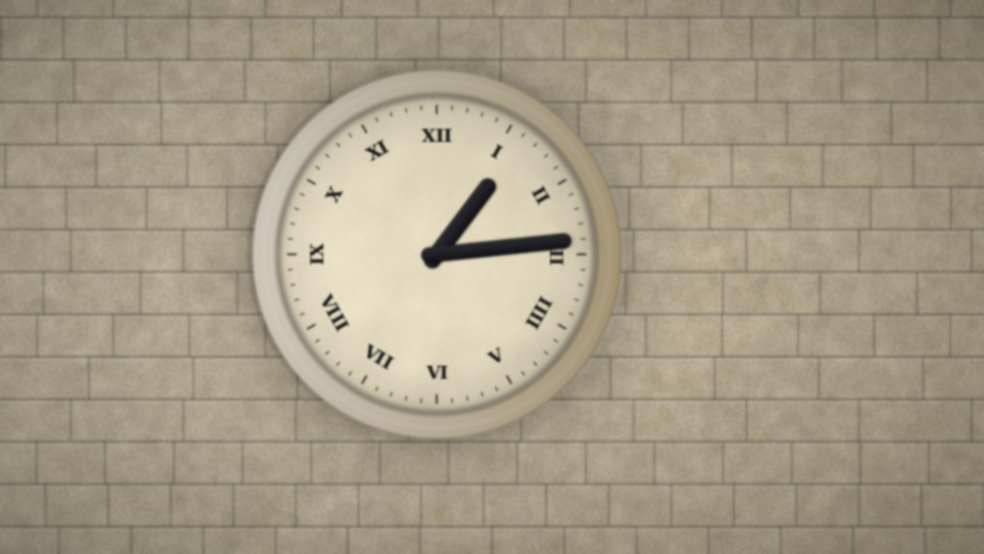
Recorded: 1,14
